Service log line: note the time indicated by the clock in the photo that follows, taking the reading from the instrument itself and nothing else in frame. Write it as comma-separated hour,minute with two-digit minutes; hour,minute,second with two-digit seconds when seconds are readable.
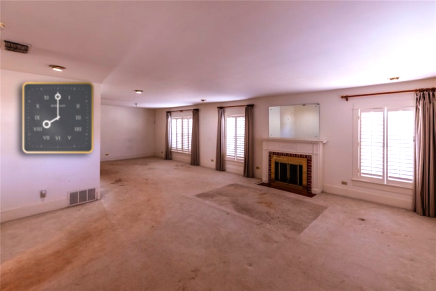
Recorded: 8,00
